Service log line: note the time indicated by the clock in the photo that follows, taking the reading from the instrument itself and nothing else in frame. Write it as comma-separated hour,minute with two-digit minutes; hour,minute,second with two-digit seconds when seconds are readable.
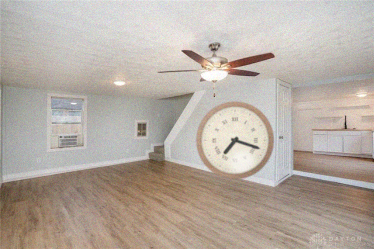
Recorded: 7,18
